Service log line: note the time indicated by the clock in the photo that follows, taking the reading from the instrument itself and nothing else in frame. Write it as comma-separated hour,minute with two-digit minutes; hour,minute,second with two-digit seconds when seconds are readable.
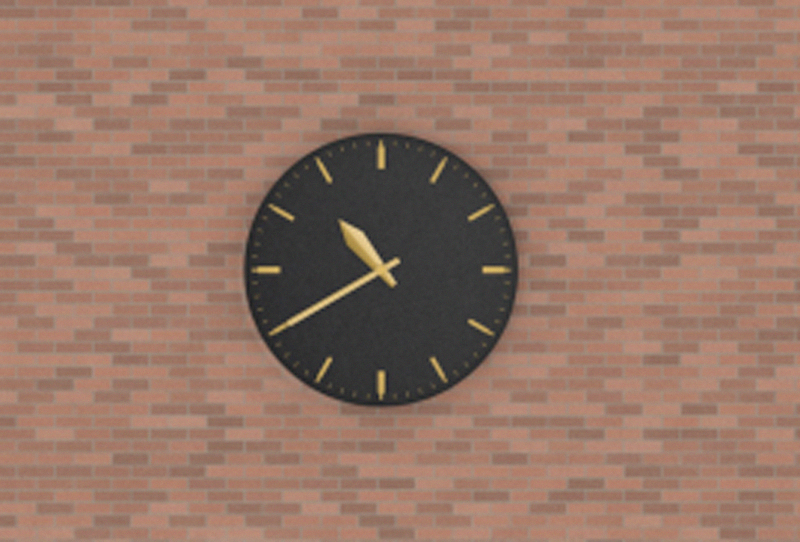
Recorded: 10,40
